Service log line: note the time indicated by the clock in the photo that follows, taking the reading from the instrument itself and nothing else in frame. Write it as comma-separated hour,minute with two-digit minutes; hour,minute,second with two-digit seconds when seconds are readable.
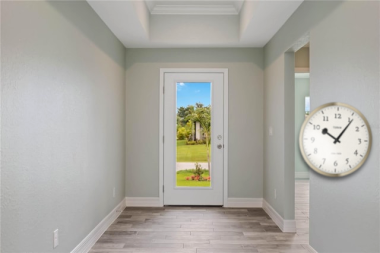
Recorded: 10,06
